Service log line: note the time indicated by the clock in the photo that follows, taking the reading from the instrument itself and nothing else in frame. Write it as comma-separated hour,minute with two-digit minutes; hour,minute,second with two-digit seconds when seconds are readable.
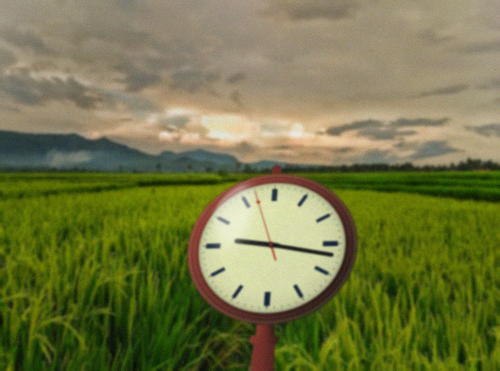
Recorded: 9,16,57
